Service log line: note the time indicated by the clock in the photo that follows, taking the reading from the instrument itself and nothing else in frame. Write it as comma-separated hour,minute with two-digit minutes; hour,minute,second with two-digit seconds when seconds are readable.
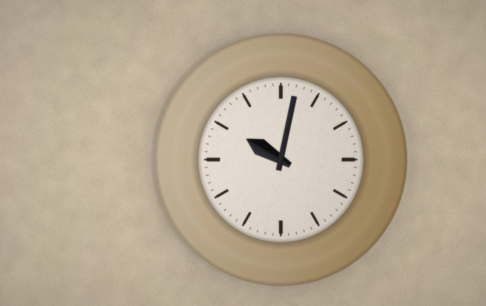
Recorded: 10,02
